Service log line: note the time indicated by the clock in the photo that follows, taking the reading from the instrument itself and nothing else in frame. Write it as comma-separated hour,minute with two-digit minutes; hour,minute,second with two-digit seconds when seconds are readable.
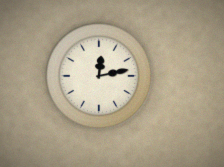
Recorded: 12,13
